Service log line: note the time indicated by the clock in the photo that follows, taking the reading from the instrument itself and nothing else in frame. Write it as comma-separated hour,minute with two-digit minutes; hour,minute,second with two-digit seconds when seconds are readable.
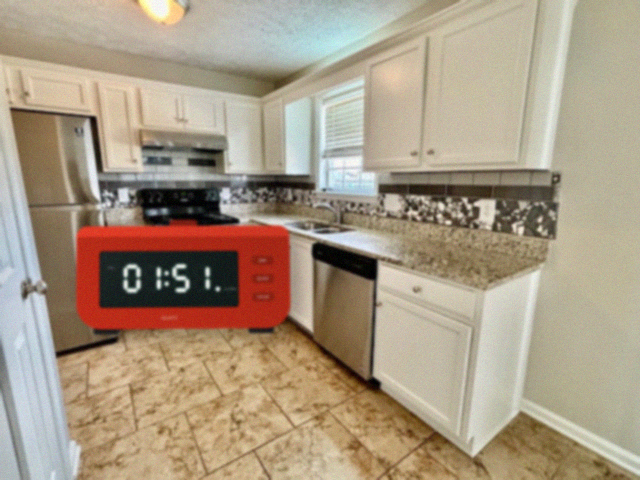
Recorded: 1,51
